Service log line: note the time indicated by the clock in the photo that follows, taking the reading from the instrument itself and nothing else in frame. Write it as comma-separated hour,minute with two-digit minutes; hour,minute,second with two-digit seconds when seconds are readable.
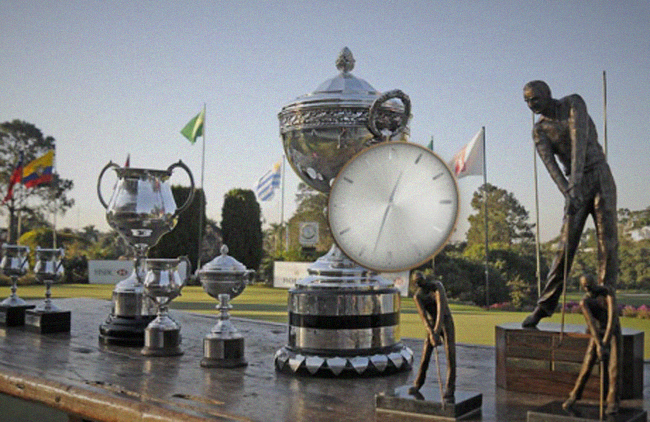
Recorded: 12,33
